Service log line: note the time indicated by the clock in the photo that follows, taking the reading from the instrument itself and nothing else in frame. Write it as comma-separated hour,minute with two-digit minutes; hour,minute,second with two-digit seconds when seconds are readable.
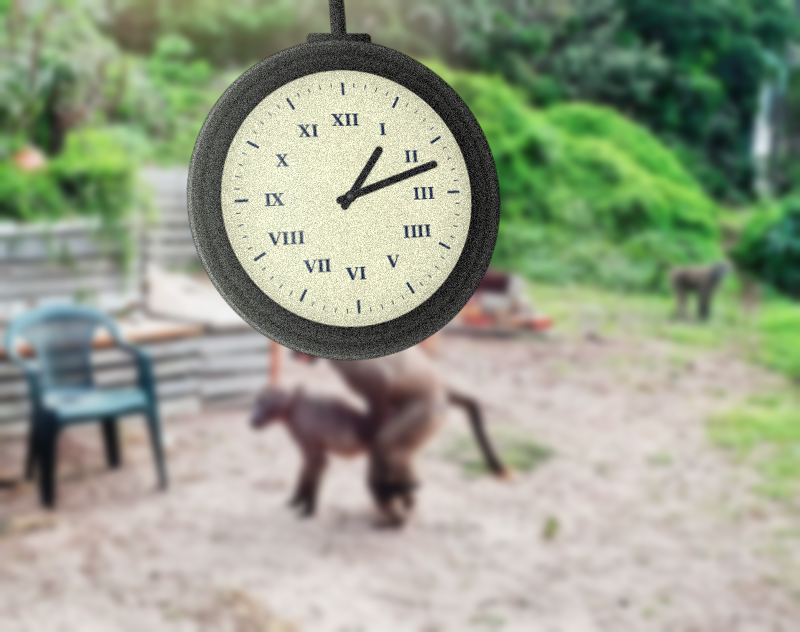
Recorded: 1,12
